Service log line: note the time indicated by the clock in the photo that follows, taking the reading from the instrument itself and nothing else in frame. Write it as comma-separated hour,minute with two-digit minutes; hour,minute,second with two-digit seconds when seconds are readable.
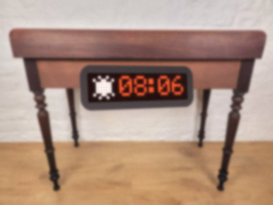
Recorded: 8,06
